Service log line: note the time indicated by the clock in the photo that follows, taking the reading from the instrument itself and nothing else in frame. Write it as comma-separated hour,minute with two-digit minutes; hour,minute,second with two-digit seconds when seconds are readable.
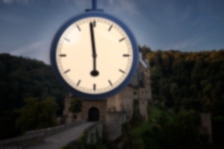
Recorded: 5,59
